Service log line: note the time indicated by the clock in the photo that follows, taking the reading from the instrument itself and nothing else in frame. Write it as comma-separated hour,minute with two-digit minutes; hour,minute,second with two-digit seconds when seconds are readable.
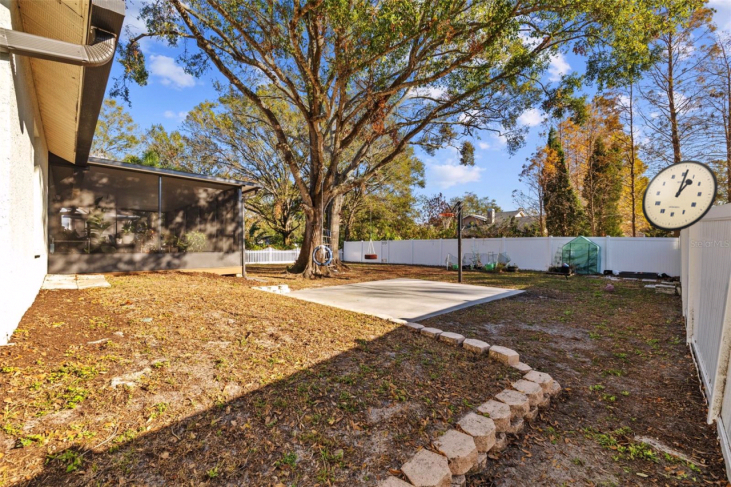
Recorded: 1,01
